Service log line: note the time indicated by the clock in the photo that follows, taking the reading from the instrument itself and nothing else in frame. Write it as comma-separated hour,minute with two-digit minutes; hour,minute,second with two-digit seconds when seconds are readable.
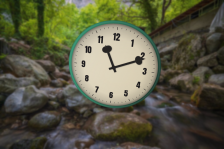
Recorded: 11,11
